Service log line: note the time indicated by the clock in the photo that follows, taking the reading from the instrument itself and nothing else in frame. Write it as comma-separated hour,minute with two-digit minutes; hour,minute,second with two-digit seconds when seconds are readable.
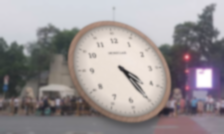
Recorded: 4,25
